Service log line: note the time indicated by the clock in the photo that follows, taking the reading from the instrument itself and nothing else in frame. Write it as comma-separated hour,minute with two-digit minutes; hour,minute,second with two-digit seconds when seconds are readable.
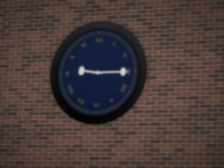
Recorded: 9,15
